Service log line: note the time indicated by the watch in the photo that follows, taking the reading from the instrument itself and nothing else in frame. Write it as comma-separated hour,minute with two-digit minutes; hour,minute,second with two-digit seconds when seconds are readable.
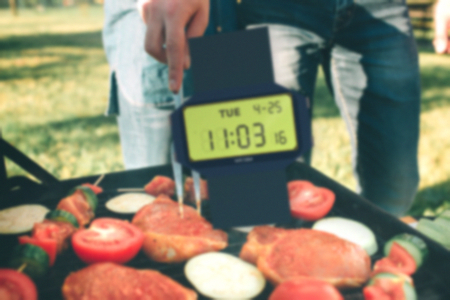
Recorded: 11,03
